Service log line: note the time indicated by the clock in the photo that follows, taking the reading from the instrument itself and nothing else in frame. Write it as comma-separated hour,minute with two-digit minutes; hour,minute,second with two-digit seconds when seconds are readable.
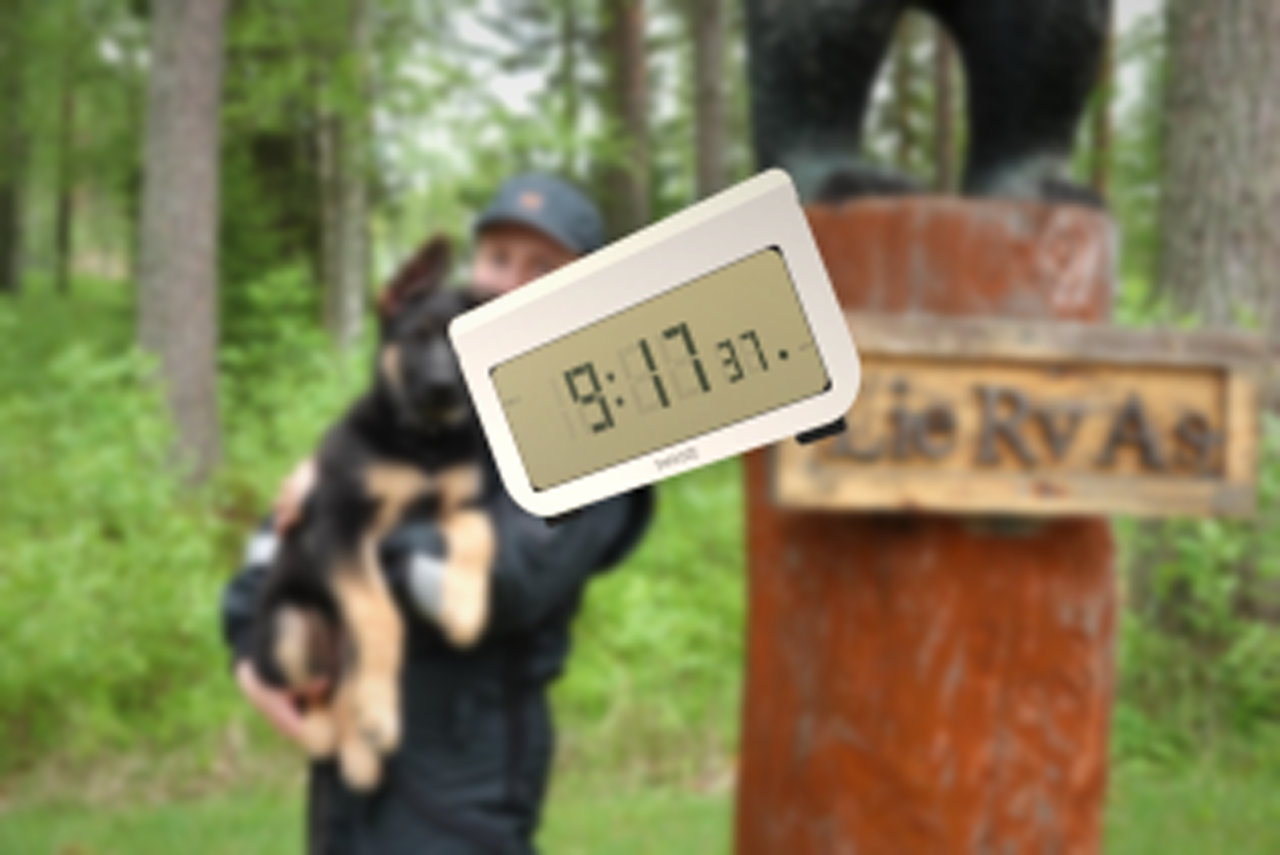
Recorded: 9,17,37
